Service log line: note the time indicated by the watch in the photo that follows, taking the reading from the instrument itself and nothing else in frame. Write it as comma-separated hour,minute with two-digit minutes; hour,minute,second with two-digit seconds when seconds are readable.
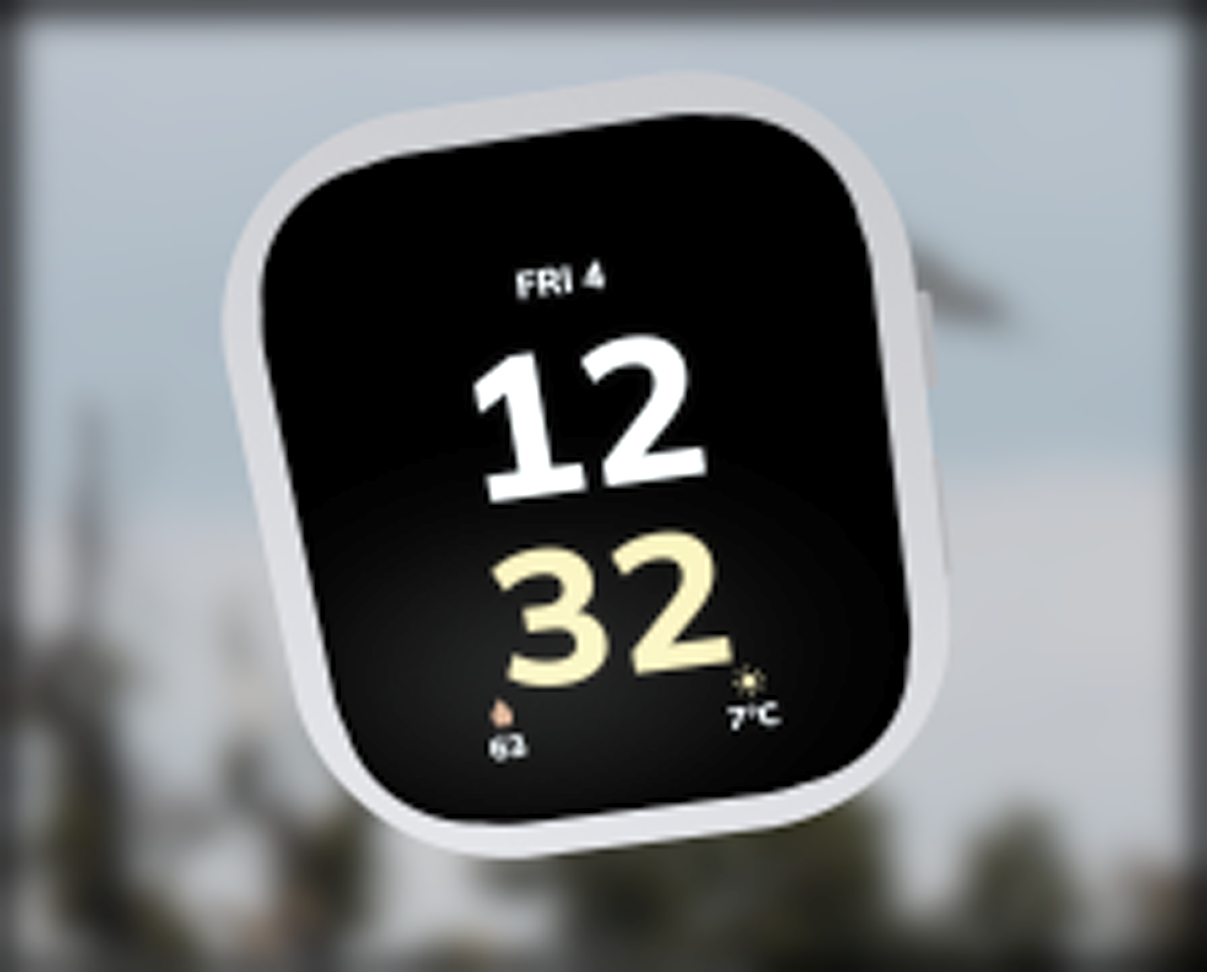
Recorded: 12,32
